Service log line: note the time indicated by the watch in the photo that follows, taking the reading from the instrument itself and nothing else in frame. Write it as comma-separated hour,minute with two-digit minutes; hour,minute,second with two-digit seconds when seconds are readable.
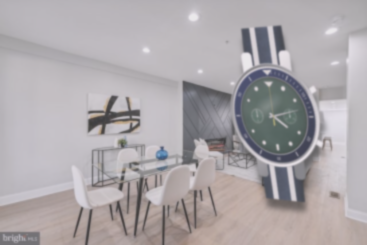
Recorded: 4,13
